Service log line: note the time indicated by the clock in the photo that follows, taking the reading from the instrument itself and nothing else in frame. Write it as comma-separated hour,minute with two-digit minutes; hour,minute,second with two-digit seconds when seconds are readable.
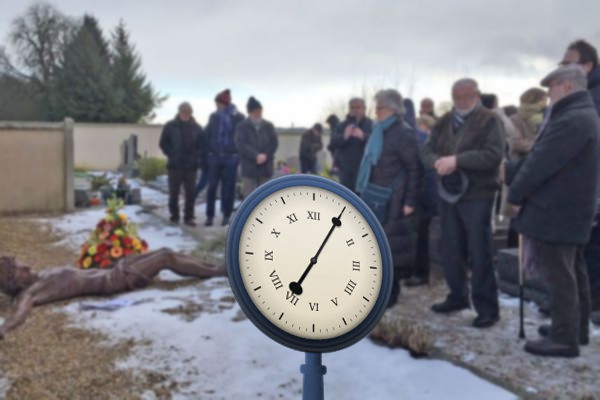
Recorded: 7,05
